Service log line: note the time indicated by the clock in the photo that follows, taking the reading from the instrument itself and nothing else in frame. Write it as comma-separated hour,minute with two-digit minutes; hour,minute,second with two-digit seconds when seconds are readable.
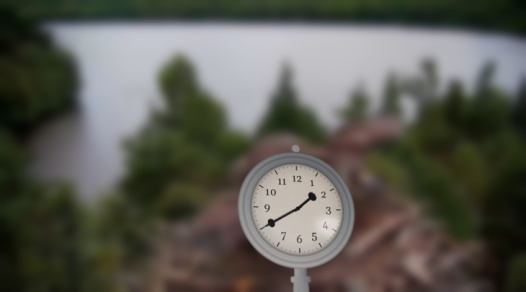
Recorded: 1,40
